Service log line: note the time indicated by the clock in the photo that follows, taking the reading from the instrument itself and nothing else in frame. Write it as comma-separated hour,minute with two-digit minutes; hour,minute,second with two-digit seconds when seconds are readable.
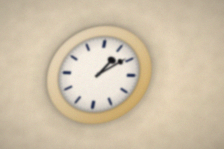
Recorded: 1,09
